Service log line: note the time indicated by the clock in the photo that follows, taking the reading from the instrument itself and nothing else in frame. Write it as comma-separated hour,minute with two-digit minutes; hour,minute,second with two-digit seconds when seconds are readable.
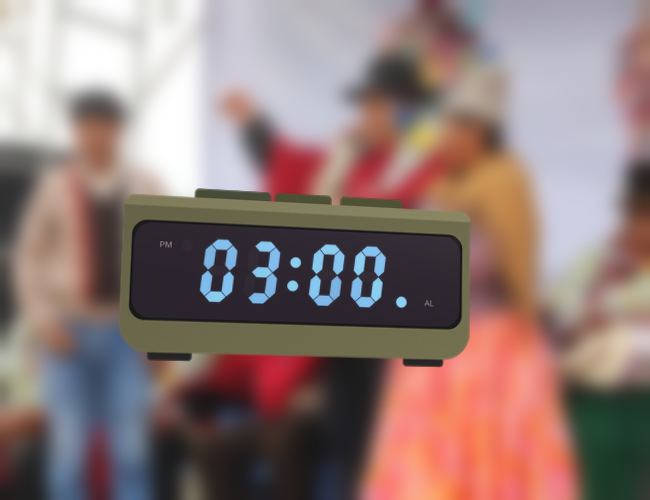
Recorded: 3,00
